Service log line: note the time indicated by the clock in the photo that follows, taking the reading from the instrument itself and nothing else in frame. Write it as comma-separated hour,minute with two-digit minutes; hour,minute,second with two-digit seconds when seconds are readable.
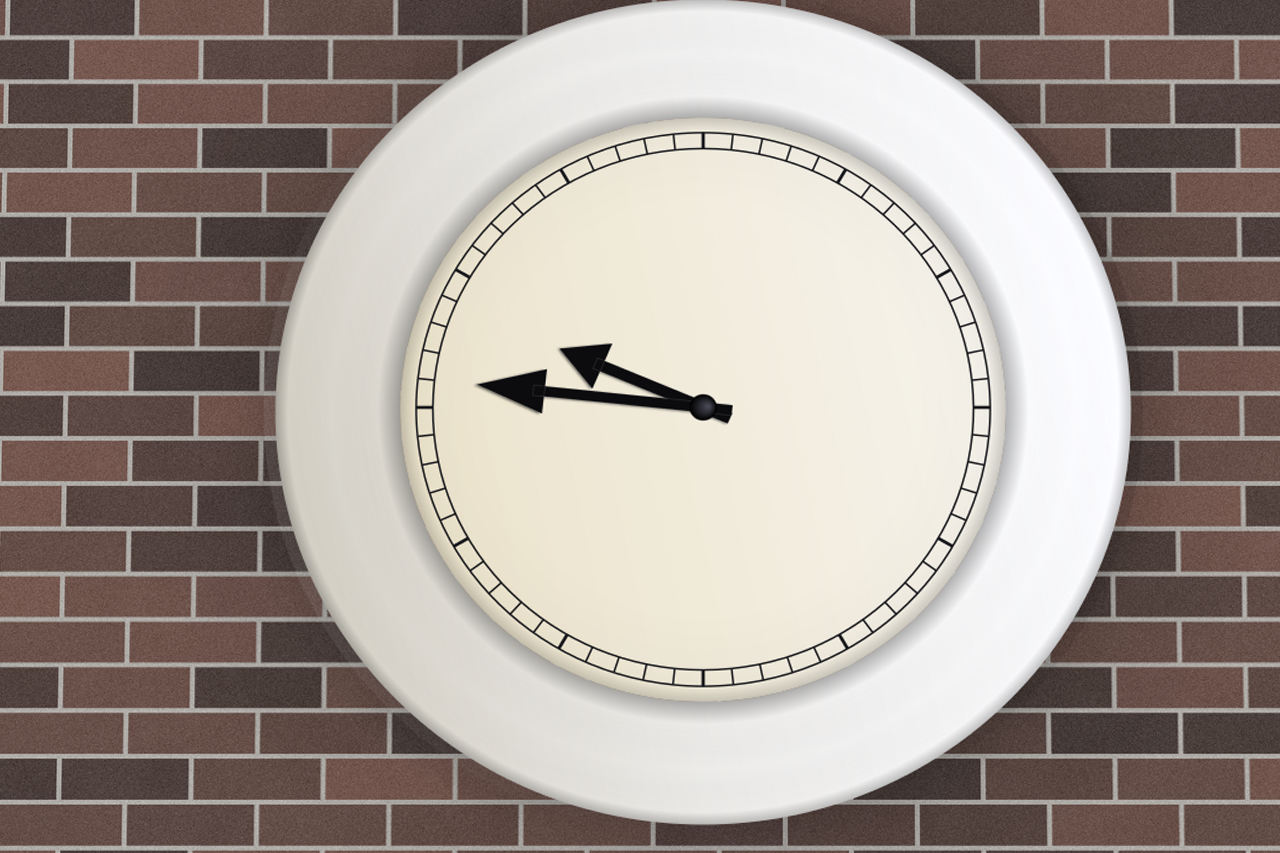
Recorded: 9,46
